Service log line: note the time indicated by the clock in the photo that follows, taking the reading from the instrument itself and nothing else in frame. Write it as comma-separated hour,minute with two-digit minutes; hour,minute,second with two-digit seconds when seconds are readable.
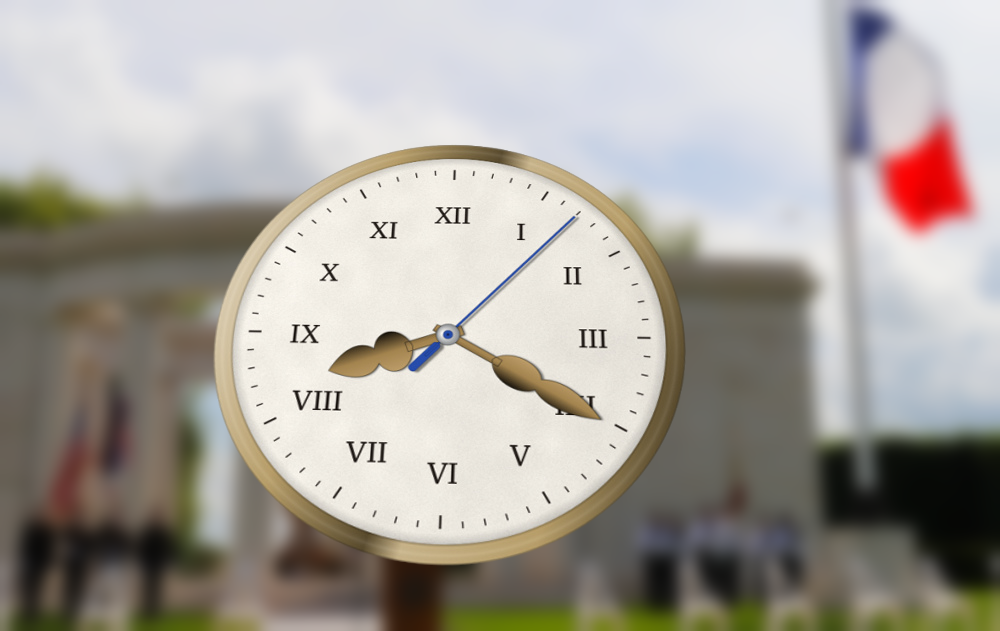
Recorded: 8,20,07
